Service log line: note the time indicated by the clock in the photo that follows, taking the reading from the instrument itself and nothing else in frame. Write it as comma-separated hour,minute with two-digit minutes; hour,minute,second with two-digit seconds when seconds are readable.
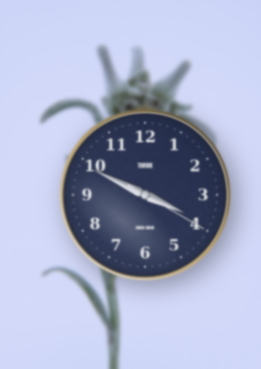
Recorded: 3,49,20
